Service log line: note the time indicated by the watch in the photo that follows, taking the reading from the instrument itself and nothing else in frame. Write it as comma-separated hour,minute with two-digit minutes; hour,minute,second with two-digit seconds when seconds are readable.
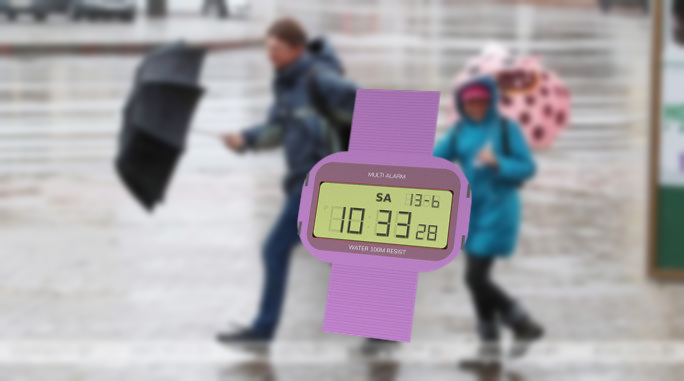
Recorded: 10,33,28
